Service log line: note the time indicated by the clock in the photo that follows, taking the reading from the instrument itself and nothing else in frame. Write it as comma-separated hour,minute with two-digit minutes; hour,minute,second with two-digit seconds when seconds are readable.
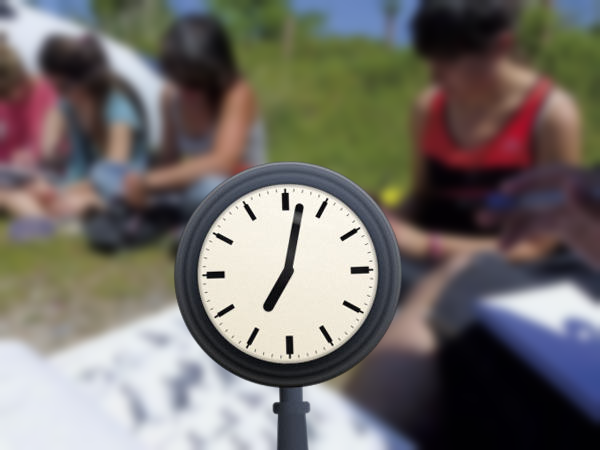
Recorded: 7,02
